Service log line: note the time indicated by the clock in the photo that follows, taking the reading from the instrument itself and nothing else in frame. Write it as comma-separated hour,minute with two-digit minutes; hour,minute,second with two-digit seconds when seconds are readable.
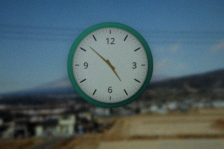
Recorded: 4,52
